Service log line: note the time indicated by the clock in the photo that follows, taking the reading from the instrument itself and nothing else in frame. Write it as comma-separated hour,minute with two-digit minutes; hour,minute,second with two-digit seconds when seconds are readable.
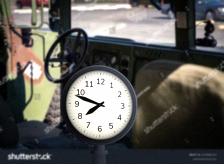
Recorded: 7,48
